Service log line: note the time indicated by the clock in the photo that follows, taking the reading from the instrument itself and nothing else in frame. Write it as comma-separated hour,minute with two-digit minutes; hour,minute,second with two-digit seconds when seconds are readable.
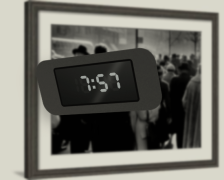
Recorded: 7,57
